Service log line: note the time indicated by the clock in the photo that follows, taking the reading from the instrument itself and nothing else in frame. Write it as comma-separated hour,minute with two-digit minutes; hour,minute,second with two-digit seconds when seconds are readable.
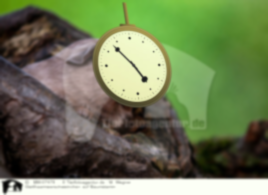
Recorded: 4,53
